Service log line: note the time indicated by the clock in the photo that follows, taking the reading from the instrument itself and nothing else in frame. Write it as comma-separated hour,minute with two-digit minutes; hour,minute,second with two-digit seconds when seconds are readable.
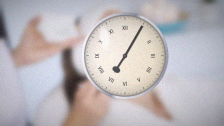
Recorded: 7,05
